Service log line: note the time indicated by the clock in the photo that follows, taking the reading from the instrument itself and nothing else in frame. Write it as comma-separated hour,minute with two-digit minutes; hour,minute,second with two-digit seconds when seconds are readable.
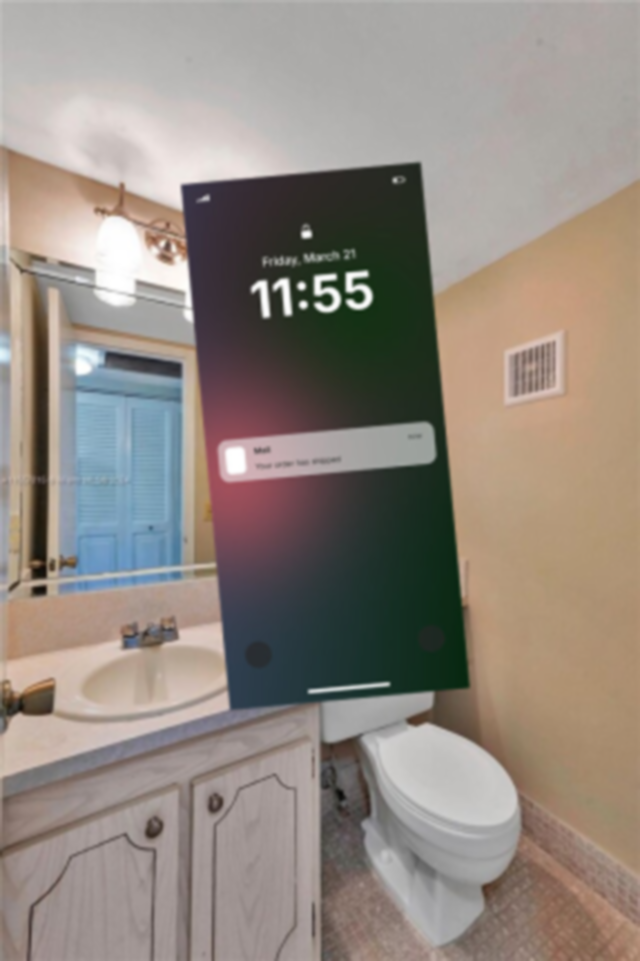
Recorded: 11,55
